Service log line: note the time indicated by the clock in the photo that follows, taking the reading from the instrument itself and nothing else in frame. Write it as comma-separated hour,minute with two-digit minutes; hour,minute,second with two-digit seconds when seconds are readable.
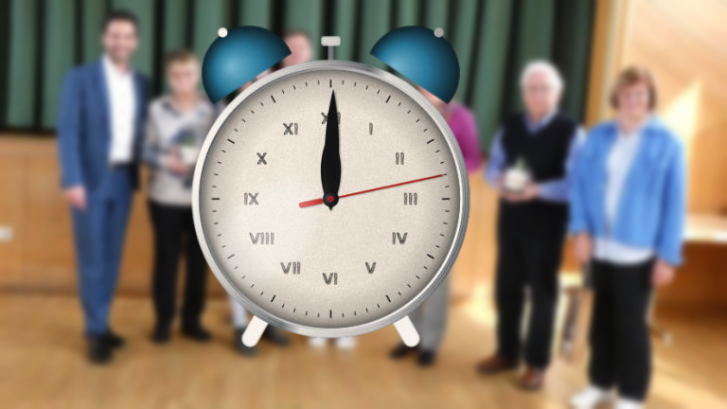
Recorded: 12,00,13
